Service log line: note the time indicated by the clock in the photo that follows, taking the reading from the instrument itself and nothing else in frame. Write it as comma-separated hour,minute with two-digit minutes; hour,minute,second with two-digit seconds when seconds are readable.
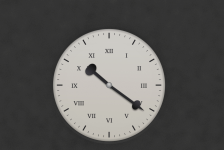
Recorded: 10,21
